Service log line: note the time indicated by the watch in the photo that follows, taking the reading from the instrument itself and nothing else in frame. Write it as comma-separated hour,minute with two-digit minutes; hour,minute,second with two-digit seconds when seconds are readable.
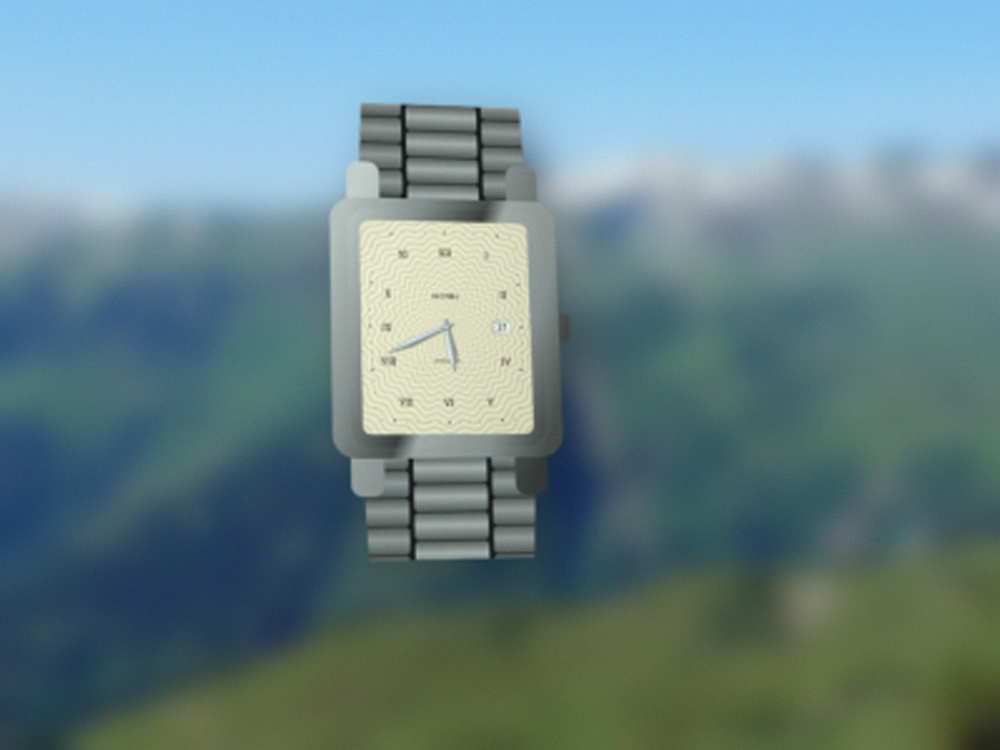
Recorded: 5,41
